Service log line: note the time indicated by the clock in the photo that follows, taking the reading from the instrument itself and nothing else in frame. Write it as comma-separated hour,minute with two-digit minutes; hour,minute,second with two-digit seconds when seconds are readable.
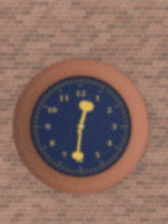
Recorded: 12,31
